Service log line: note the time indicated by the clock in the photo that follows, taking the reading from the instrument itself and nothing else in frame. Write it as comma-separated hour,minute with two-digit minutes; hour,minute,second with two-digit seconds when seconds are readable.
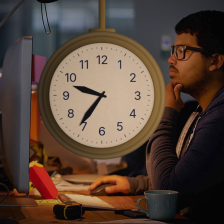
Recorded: 9,36
